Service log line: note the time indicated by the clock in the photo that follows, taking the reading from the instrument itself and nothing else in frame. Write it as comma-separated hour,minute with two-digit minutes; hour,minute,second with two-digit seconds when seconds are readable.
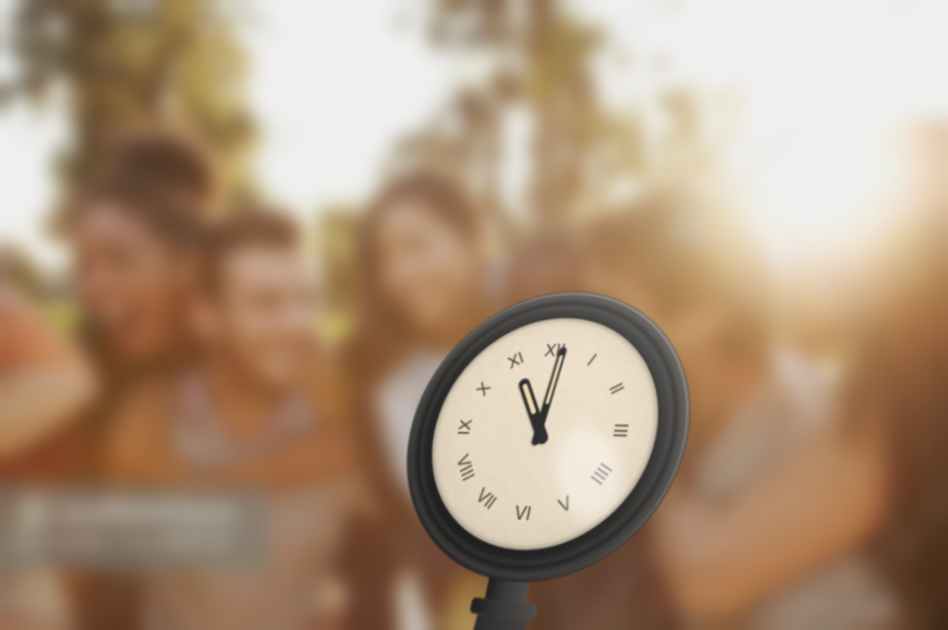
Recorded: 11,01
